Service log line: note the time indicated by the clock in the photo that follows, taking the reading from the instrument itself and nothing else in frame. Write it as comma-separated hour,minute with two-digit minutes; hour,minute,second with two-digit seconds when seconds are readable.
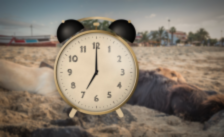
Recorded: 7,00
